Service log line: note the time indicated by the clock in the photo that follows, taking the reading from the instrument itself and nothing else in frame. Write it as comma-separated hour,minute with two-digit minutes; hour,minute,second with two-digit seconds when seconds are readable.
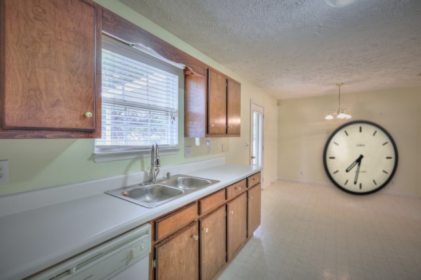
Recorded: 7,32
